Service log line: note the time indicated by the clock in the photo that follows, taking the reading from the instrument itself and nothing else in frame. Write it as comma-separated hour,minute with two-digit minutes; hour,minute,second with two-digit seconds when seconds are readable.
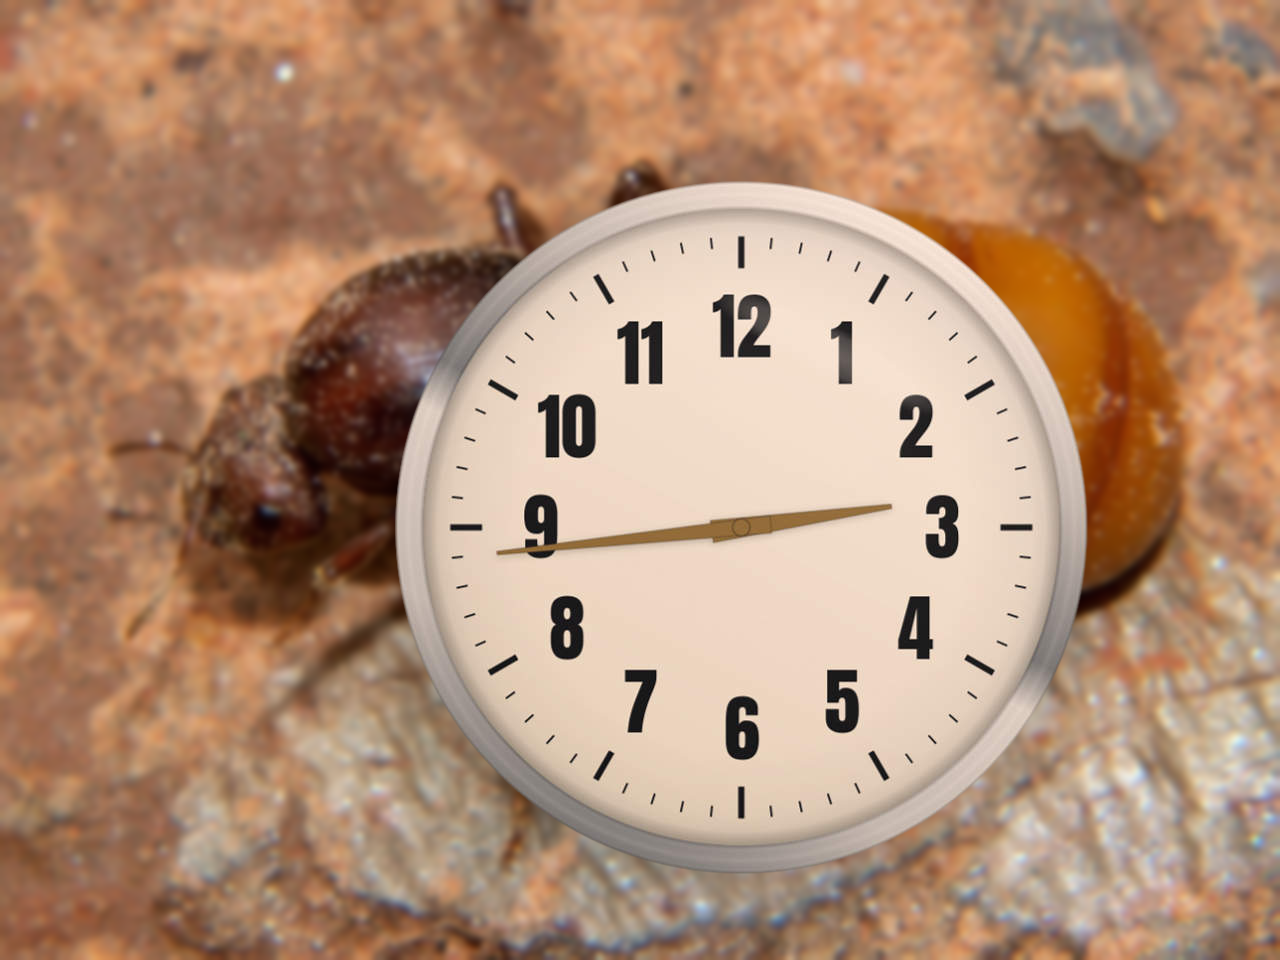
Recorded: 2,44
